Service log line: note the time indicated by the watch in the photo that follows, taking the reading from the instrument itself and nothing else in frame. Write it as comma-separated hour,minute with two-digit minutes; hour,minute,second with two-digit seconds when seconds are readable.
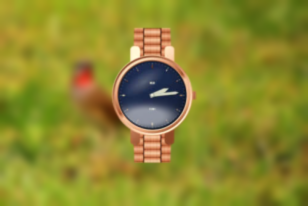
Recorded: 2,14
